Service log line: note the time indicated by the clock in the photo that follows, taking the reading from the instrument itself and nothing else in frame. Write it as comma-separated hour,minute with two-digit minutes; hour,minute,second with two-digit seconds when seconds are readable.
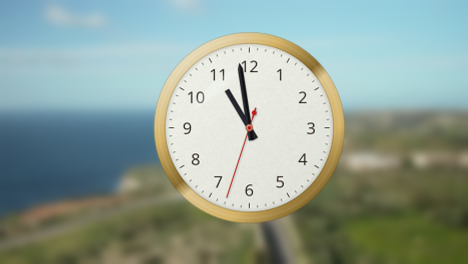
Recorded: 10,58,33
